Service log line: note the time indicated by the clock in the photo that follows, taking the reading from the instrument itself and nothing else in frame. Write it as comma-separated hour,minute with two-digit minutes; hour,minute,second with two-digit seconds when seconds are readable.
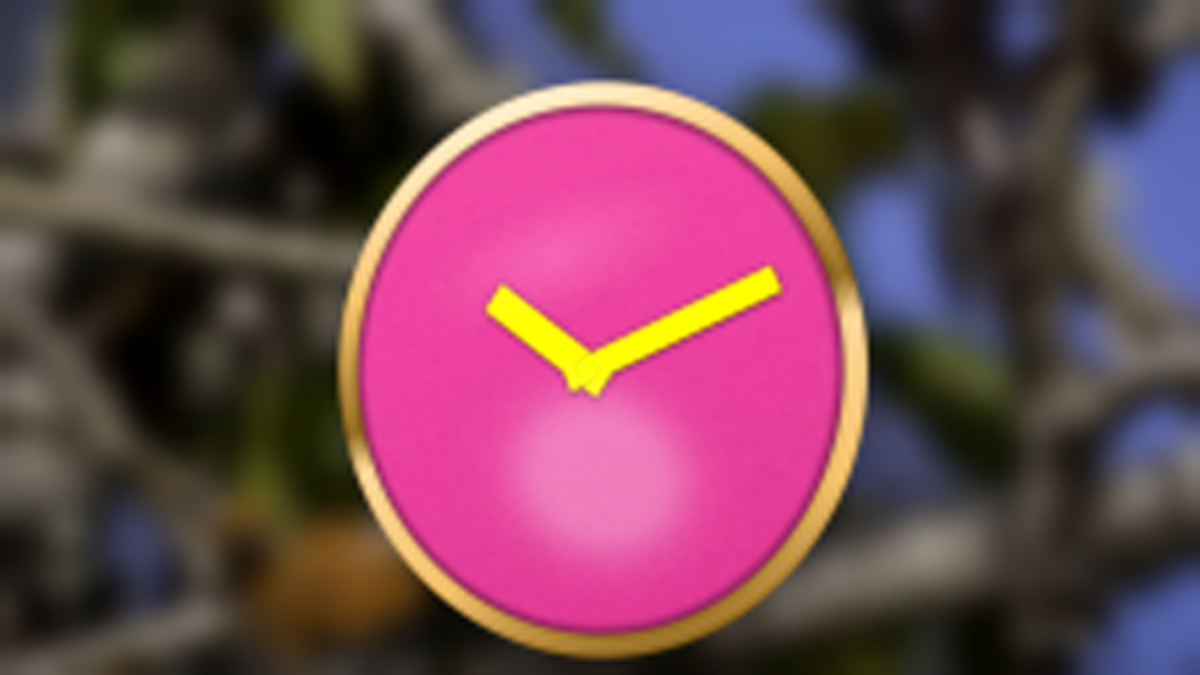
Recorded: 10,11
